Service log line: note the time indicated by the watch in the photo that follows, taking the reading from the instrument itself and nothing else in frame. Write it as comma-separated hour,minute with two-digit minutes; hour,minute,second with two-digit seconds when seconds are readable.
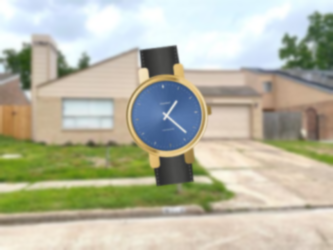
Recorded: 1,23
